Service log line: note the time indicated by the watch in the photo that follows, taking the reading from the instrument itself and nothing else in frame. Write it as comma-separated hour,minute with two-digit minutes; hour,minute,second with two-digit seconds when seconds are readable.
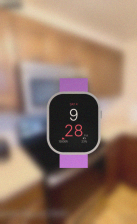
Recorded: 9,28
